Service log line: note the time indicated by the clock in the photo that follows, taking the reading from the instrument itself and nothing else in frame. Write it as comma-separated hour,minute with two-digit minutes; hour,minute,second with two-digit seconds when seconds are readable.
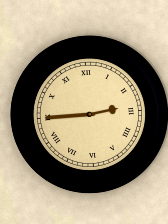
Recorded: 2,45
